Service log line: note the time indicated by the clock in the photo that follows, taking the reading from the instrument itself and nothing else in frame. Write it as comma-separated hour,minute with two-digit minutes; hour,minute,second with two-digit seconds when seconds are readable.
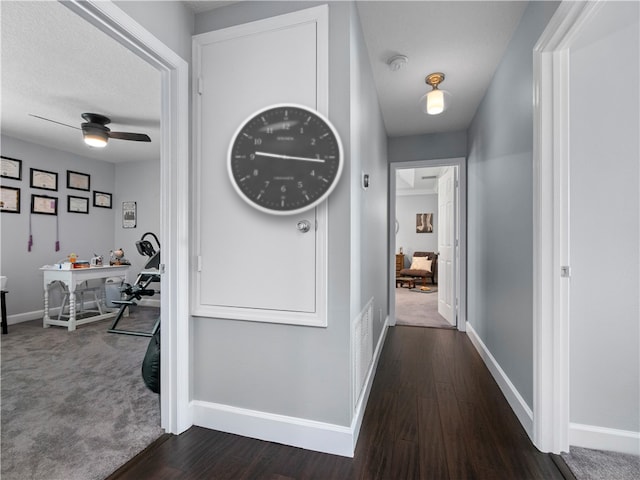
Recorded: 9,16
